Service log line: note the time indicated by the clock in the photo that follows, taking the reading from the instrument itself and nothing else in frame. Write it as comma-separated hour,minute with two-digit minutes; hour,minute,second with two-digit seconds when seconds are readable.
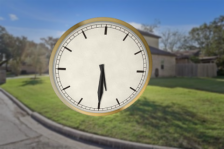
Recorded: 5,30
